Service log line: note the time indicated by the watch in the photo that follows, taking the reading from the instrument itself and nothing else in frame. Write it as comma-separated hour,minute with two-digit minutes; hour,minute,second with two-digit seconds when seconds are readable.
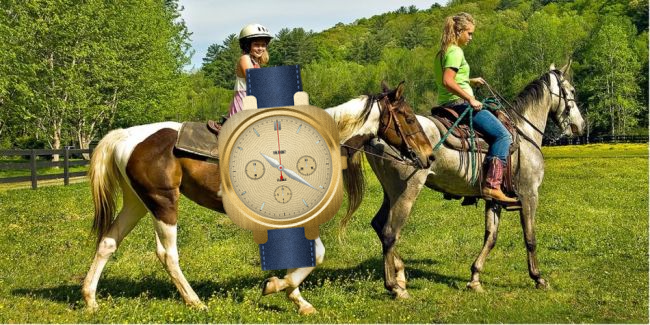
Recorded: 10,21
